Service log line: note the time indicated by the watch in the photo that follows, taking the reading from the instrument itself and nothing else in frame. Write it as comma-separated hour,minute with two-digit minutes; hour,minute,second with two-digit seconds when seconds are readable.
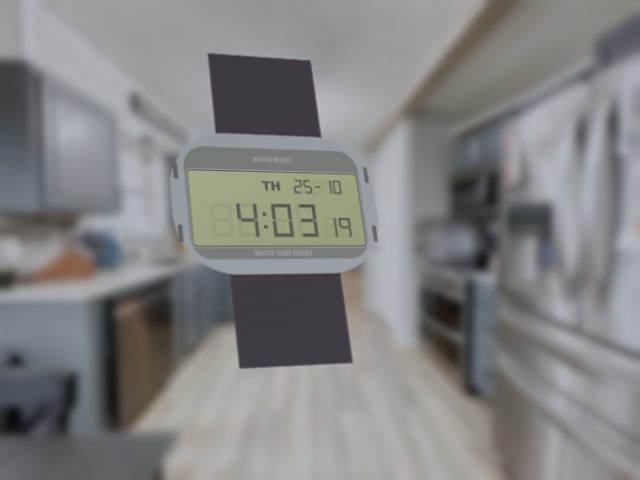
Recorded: 4,03,19
